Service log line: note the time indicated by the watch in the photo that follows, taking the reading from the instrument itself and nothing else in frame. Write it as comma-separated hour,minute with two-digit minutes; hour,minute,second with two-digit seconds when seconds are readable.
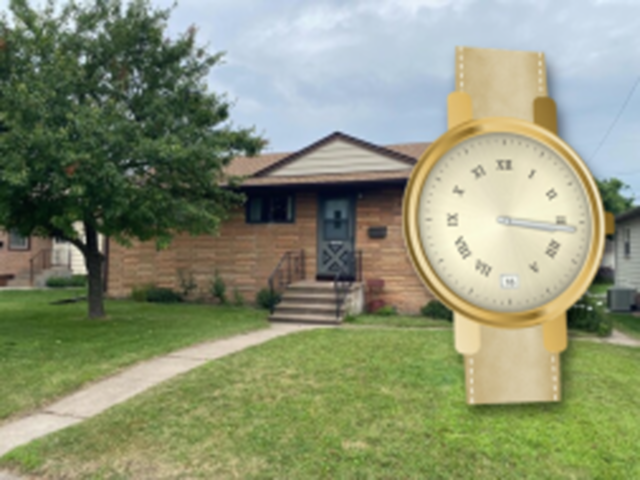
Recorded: 3,16
